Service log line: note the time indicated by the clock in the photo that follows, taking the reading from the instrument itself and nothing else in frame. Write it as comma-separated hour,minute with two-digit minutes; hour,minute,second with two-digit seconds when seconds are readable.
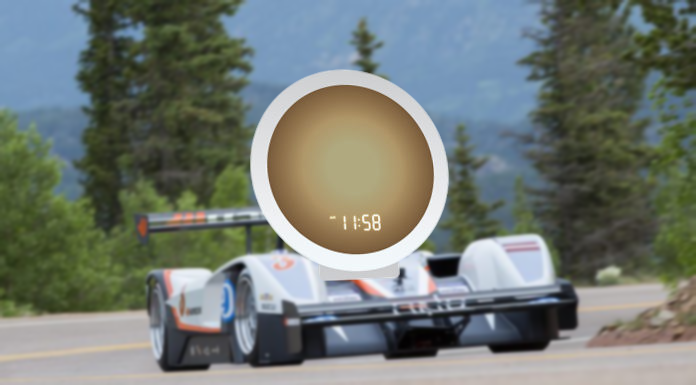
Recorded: 11,58
